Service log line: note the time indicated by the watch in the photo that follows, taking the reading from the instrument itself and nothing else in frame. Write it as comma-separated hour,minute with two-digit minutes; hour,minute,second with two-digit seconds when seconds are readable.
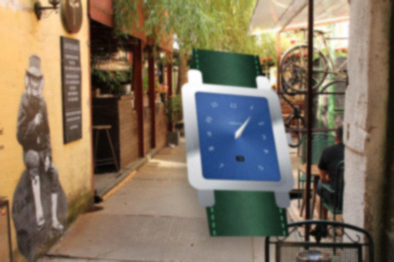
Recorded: 1,06
